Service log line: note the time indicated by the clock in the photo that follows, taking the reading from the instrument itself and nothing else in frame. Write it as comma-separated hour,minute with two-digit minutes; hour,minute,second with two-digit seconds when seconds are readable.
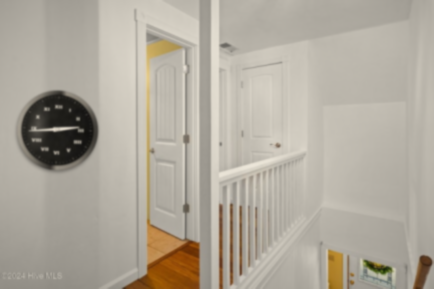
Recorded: 2,44
